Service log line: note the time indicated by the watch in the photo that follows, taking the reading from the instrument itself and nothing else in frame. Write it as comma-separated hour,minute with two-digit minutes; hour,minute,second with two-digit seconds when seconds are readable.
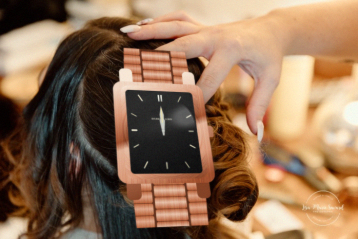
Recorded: 12,00
